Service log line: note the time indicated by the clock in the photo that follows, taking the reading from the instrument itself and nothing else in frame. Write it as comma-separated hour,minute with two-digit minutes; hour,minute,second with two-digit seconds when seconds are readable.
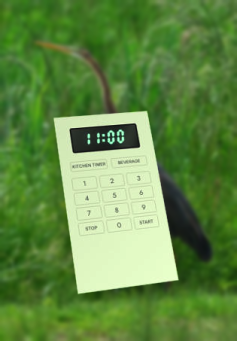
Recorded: 11,00
